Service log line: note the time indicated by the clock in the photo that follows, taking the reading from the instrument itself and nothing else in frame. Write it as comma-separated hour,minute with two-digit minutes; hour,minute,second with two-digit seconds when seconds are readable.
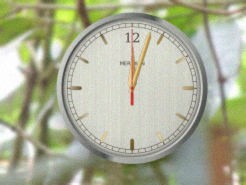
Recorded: 12,03,00
